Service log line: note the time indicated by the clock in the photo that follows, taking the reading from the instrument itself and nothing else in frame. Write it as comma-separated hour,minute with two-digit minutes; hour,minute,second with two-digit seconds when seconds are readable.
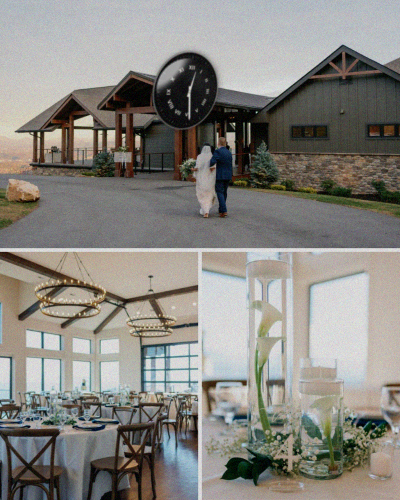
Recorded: 12,29
